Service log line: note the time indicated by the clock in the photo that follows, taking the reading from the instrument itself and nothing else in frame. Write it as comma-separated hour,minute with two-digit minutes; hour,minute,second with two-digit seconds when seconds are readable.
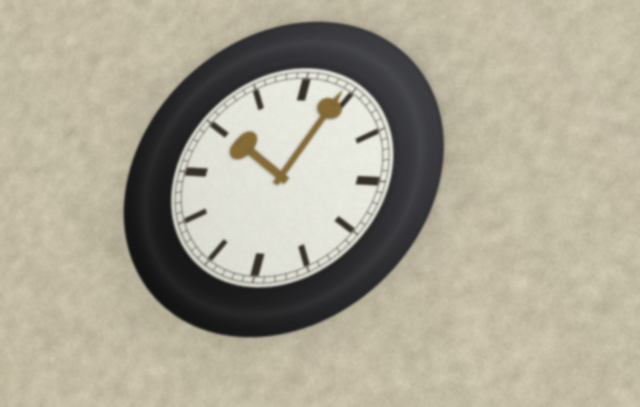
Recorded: 10,04
